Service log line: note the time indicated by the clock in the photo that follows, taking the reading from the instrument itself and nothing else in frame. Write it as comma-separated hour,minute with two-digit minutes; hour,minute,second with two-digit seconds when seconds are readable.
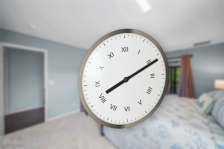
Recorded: 8,11
